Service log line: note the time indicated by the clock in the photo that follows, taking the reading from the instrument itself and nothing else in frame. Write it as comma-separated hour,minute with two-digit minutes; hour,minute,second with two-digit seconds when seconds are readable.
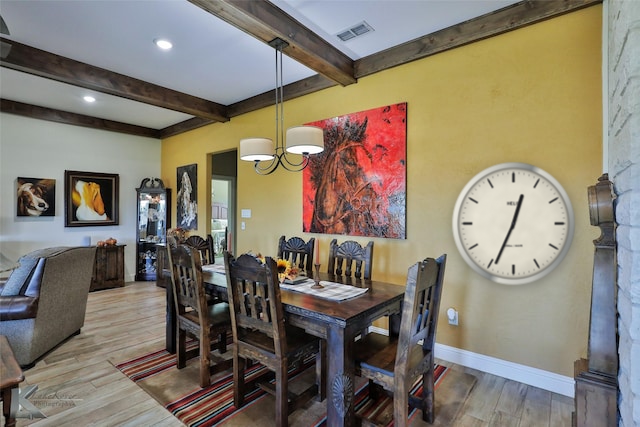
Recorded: 12,34
